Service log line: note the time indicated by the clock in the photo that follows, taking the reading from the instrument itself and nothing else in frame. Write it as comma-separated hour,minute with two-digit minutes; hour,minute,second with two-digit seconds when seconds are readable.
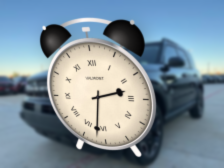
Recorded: 2,32
